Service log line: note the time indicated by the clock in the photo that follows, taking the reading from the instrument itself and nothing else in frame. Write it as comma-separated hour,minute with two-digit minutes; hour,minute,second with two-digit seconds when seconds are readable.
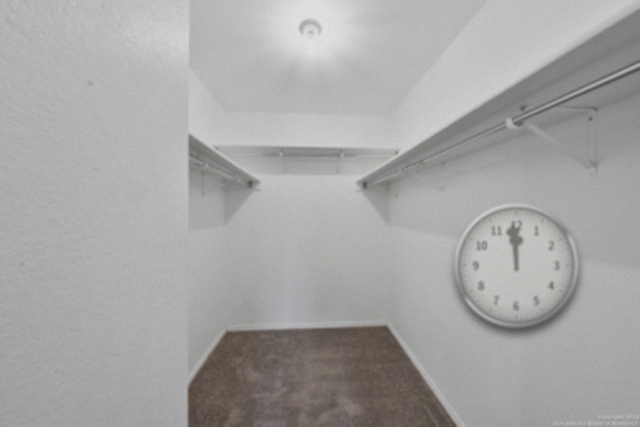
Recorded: 11,59
